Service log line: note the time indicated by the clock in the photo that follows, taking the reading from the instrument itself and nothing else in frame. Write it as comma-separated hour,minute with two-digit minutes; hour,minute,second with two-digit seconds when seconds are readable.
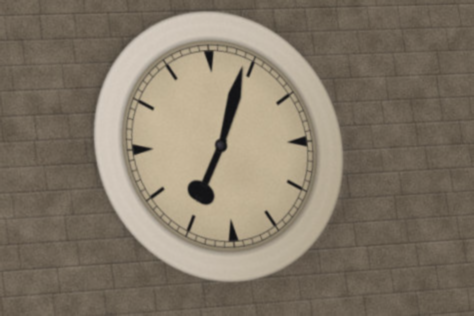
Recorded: 7,04
